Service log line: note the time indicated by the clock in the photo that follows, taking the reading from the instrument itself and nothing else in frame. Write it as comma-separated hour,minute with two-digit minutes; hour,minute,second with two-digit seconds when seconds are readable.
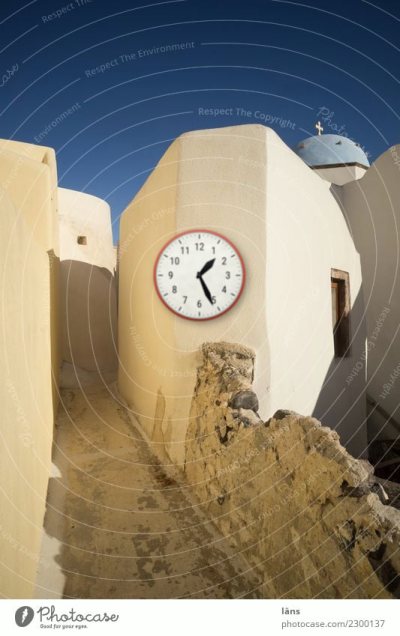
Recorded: 1,26
